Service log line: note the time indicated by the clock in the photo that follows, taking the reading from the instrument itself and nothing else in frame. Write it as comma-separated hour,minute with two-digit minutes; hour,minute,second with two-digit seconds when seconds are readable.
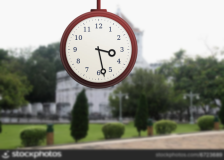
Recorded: 3,28
